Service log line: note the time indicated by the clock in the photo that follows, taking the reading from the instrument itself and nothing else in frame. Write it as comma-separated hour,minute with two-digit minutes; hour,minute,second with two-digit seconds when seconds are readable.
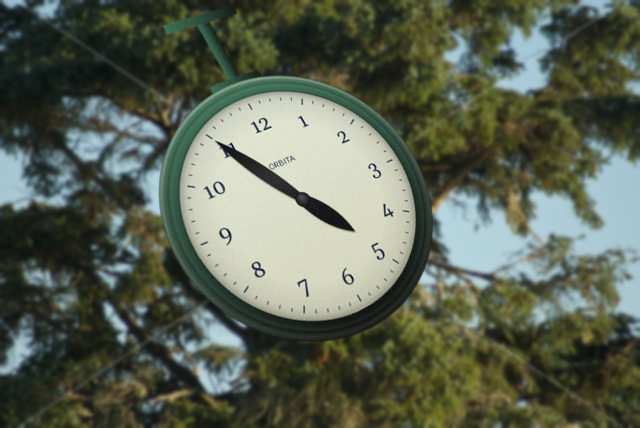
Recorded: 4,55
